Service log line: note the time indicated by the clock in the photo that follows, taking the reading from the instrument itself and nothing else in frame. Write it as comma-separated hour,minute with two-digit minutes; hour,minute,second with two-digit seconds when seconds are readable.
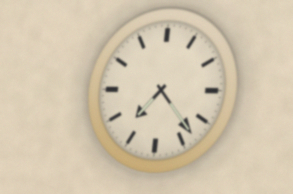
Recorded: 7,23
